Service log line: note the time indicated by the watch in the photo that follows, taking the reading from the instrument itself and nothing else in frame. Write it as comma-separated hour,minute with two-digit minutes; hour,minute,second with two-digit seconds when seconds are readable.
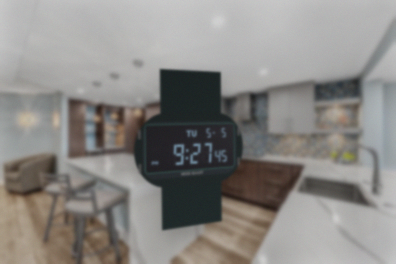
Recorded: 9,27
